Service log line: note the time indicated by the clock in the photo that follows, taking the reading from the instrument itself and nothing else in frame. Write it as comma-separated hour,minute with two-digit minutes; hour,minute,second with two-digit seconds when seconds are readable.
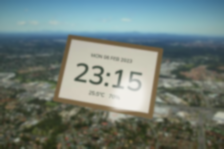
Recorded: 23,15
